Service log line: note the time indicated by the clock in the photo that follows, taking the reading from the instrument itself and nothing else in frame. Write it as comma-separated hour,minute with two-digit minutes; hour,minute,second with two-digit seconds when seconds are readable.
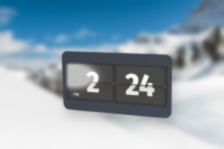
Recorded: 2,24
